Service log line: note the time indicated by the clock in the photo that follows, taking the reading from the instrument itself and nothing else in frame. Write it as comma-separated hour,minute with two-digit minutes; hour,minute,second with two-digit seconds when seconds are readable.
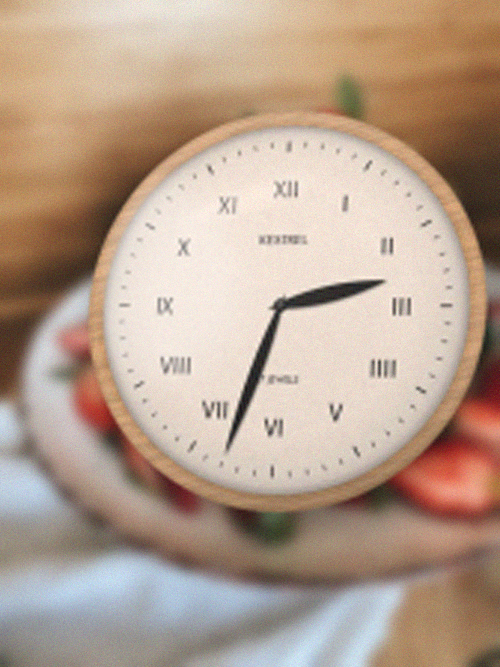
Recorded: 2,33
